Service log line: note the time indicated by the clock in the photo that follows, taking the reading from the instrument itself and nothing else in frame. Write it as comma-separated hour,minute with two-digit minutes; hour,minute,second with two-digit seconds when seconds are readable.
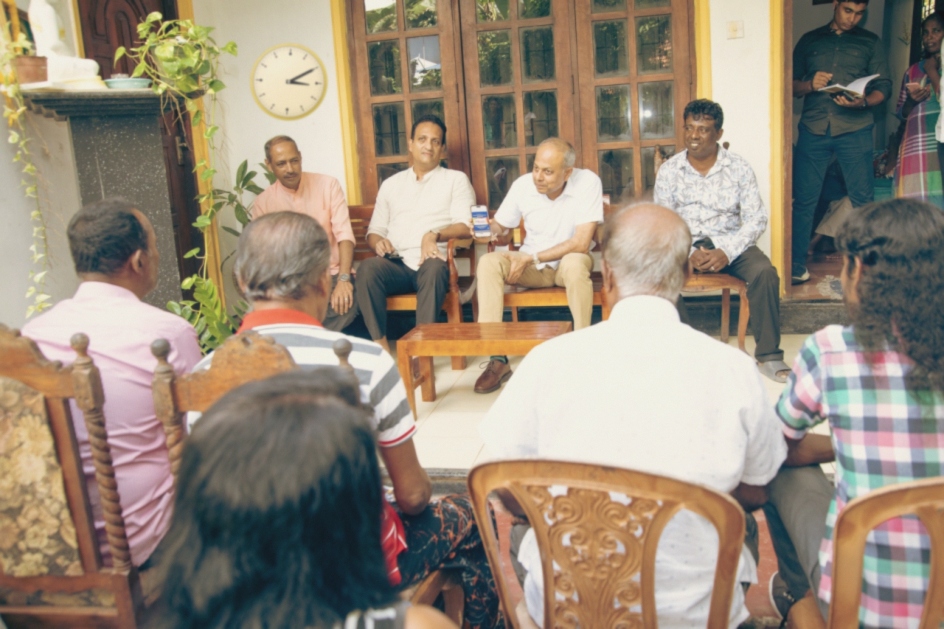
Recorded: 3,10
